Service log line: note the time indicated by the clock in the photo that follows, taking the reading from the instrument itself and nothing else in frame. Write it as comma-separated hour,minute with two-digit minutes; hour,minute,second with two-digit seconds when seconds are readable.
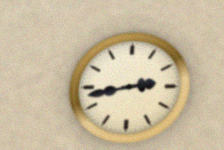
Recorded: 2,43
